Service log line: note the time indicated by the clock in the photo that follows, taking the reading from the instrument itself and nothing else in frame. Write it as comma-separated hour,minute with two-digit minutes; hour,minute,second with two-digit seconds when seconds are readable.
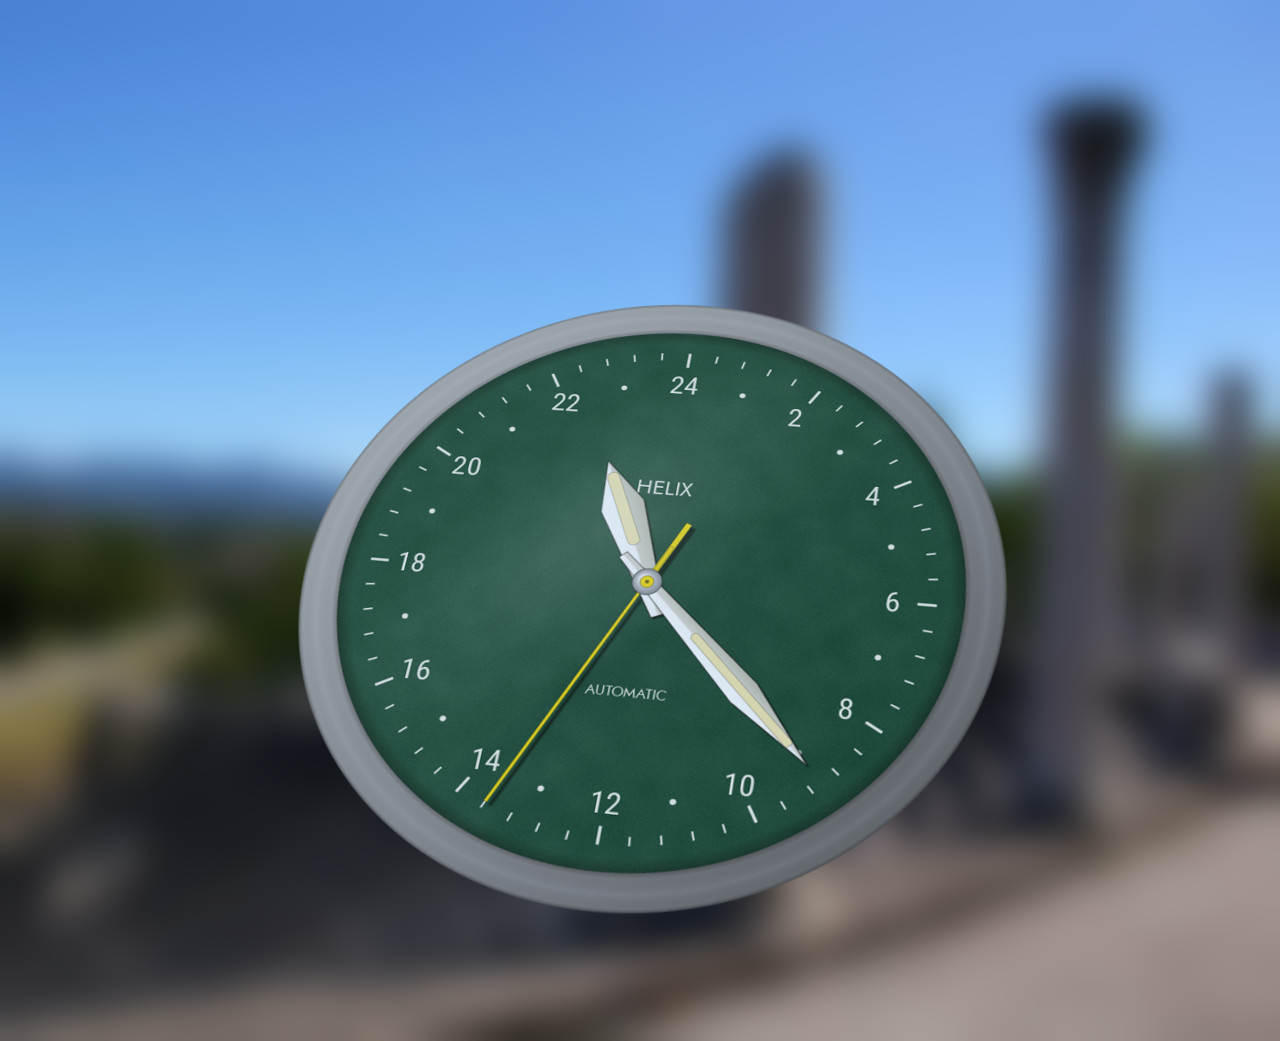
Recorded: 22,22,34
